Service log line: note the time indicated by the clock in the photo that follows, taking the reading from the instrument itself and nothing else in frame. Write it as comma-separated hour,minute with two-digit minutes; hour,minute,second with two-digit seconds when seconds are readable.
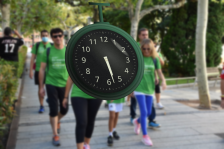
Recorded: 5,28
